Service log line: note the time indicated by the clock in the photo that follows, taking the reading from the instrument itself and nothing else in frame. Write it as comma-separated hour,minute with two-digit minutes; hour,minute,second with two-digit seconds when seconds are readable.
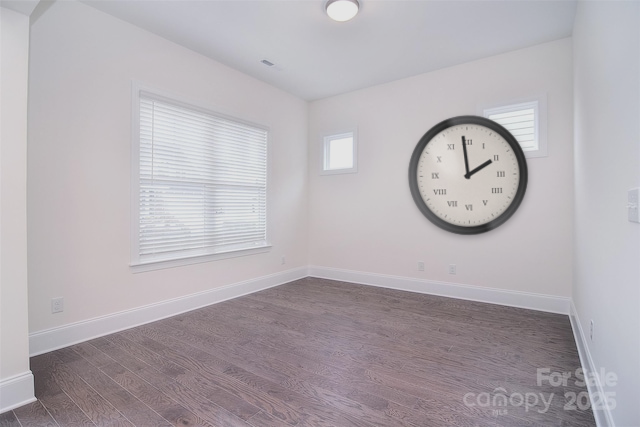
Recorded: 1,59
